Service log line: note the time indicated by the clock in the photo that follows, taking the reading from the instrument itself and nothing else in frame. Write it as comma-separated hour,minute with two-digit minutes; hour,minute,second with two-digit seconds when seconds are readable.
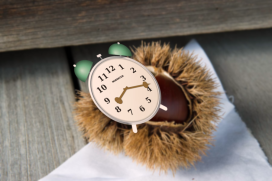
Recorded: 8,18
